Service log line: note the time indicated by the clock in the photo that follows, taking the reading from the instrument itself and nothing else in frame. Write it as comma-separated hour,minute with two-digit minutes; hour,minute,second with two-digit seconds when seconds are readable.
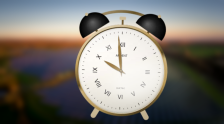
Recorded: 9,59
